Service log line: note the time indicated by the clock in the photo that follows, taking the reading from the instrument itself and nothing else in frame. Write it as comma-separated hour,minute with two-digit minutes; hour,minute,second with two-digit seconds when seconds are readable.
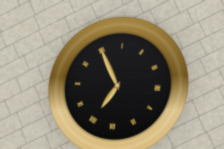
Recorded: 8,00
